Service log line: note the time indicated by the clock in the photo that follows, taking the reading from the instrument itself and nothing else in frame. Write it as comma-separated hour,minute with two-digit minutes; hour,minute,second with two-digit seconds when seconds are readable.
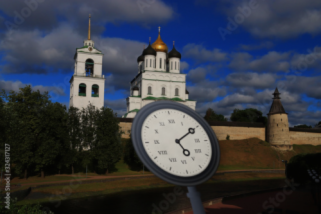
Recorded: 5,10
